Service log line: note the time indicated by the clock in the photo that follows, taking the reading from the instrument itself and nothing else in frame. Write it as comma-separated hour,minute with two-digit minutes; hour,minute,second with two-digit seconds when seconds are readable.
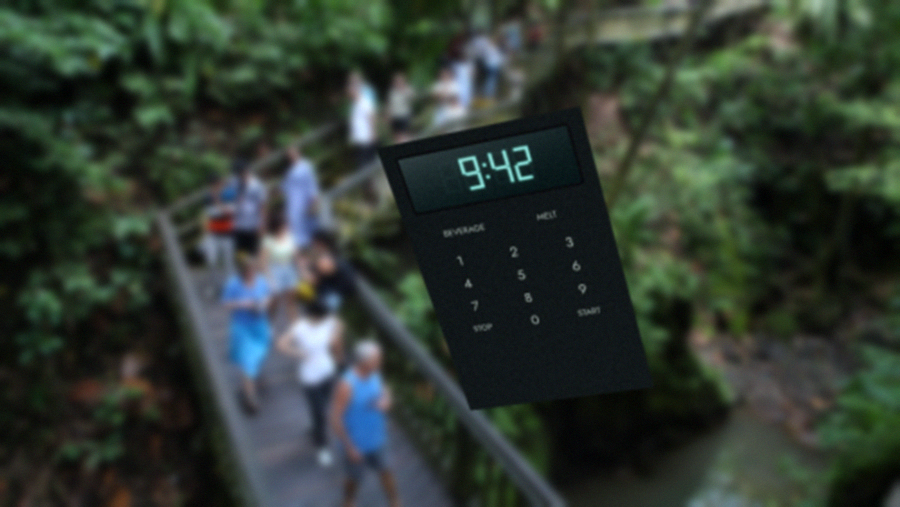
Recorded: 9,42
